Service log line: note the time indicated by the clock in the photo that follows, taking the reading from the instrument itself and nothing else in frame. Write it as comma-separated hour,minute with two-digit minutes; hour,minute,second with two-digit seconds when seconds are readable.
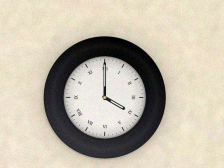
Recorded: 4,00
